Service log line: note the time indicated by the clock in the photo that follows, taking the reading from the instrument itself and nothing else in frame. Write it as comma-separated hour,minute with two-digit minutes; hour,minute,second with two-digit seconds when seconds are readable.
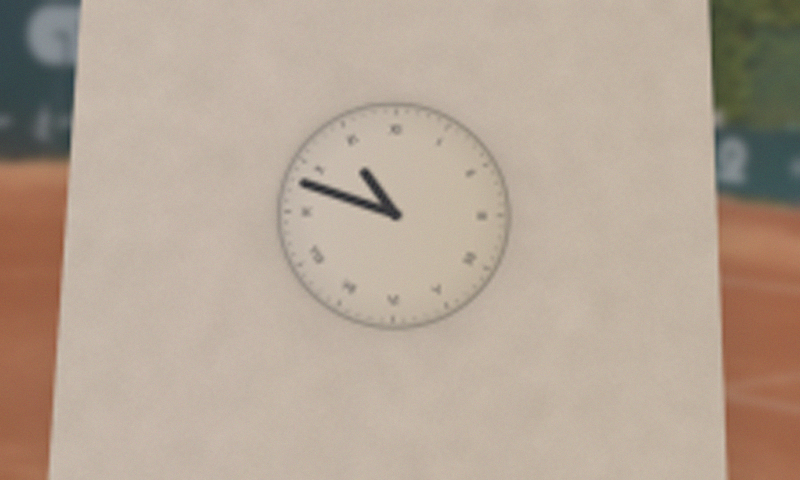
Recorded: 10,48
